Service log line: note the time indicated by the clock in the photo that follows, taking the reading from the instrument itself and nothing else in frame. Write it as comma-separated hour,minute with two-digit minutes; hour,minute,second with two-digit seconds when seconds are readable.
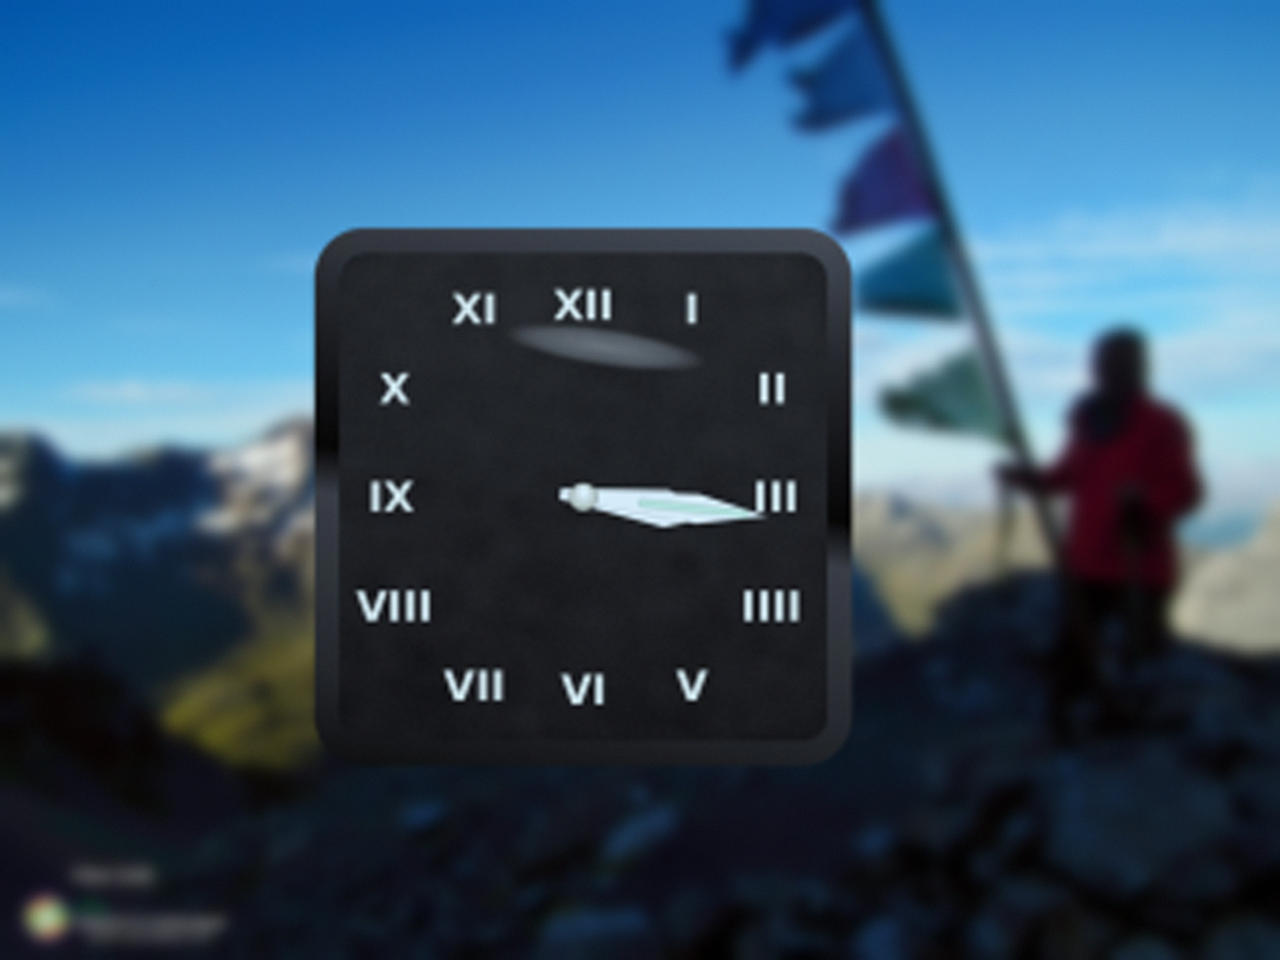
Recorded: 3,16
